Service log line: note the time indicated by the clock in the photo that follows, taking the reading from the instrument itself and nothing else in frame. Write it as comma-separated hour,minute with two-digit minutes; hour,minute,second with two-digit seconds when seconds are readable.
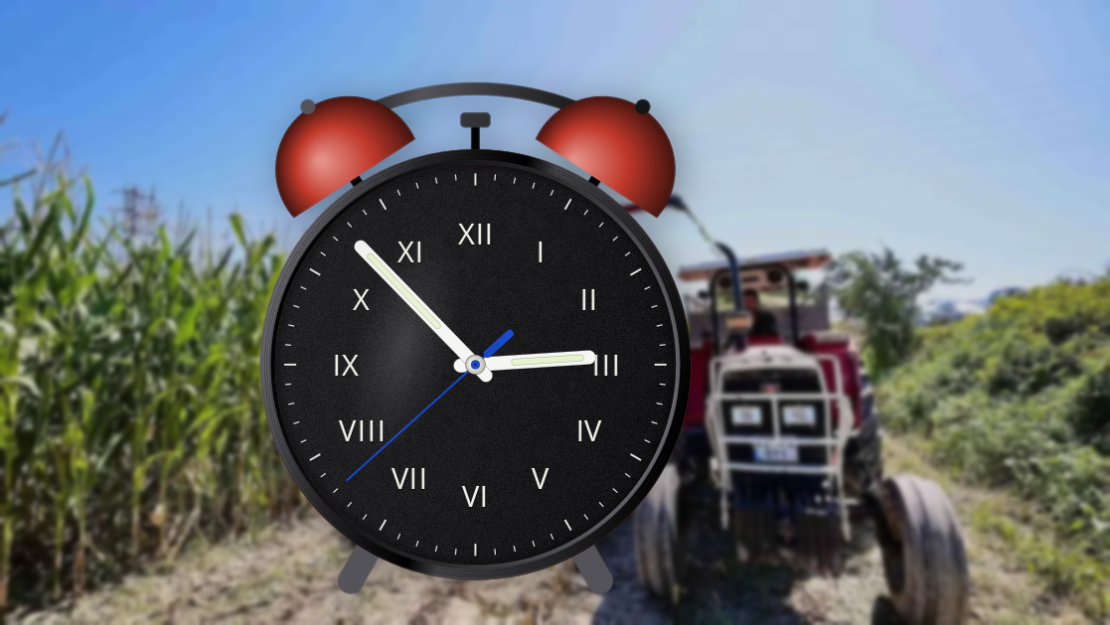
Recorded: 2,52,38
